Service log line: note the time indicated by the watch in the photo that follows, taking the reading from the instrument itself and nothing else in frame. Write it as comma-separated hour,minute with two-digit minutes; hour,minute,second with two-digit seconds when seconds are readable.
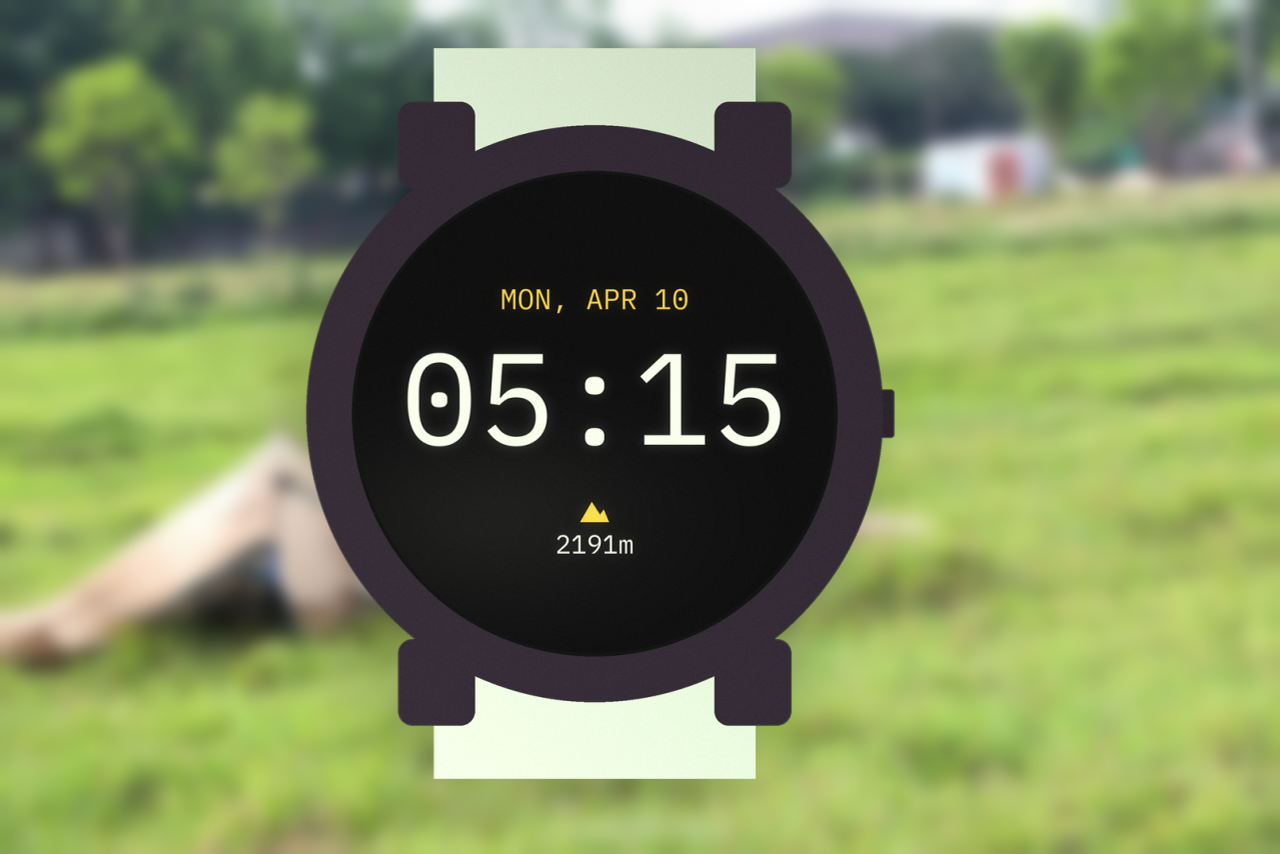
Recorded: 5,15
